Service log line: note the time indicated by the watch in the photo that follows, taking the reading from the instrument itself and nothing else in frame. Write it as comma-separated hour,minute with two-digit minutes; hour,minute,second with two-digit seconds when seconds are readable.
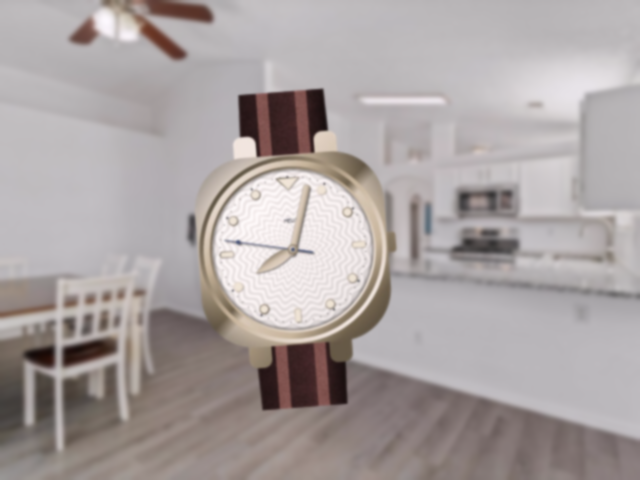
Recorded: 8,02,47
